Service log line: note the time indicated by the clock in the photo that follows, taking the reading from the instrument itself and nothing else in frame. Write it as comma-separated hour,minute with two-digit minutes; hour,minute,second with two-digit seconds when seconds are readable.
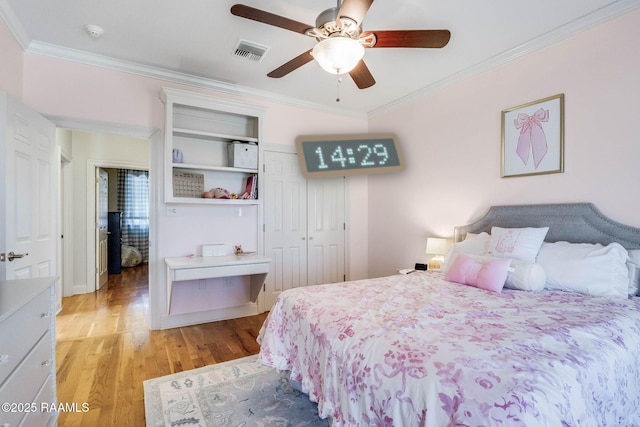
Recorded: 14,29
